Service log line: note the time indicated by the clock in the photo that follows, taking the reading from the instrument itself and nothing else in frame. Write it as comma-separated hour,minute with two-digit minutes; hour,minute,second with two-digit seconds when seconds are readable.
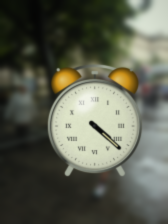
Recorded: 4,22
